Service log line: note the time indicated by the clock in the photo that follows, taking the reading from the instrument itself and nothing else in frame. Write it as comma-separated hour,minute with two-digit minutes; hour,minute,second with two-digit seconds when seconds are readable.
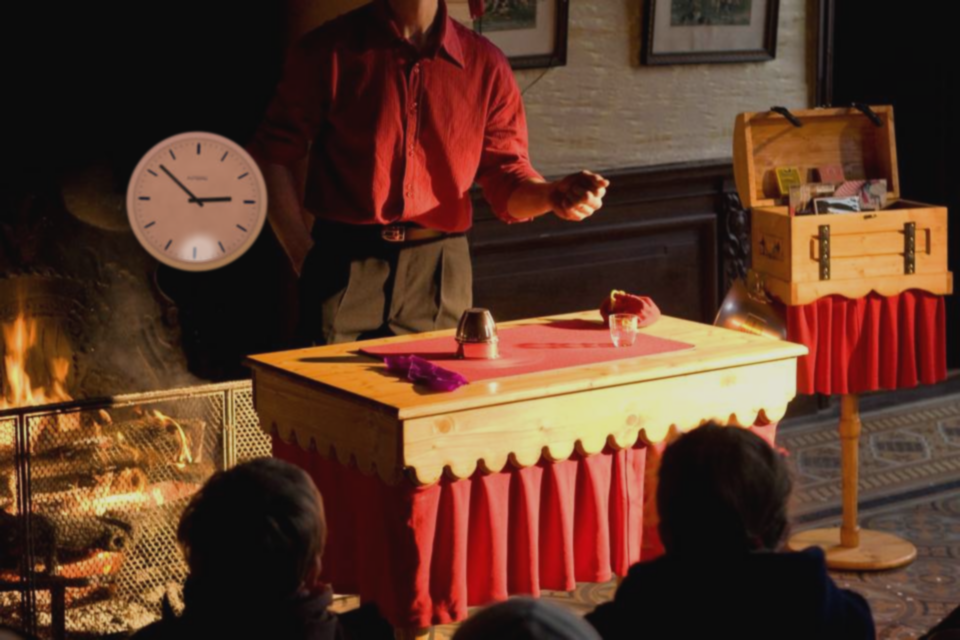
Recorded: 2,52
